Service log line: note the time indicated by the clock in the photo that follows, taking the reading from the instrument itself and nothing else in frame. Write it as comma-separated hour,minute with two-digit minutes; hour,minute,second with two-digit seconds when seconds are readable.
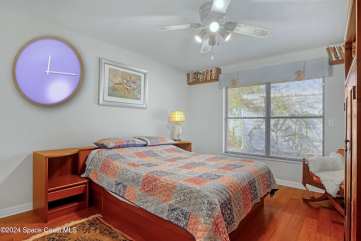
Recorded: 12,16
